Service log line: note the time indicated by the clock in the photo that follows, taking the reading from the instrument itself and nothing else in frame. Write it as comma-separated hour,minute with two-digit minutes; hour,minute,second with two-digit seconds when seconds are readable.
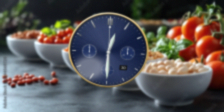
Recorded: 12,30
